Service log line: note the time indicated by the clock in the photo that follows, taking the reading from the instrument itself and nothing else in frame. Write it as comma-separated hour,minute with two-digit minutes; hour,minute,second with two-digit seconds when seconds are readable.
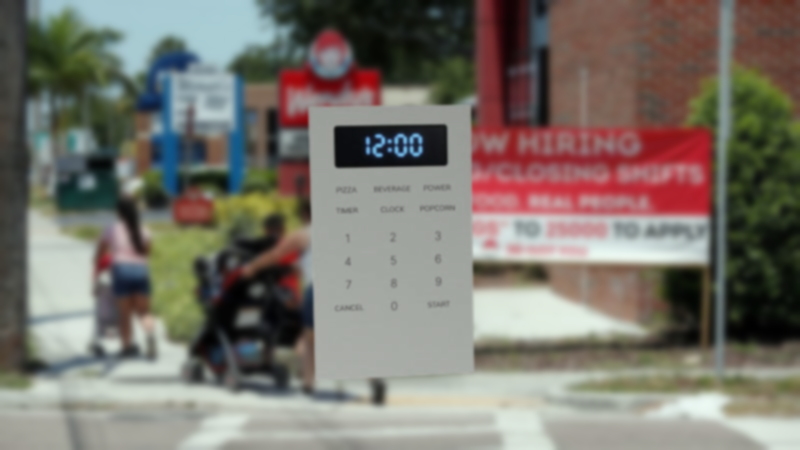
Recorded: 12,00
